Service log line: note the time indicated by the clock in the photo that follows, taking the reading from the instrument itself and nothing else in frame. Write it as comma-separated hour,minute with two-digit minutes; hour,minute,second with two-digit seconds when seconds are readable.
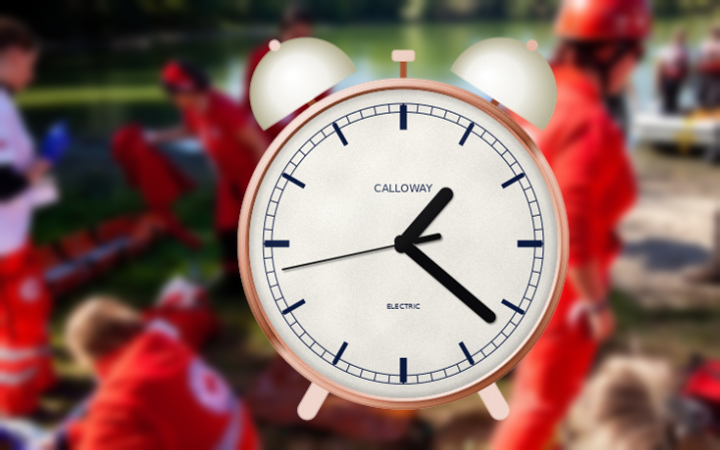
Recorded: 1,21,43
